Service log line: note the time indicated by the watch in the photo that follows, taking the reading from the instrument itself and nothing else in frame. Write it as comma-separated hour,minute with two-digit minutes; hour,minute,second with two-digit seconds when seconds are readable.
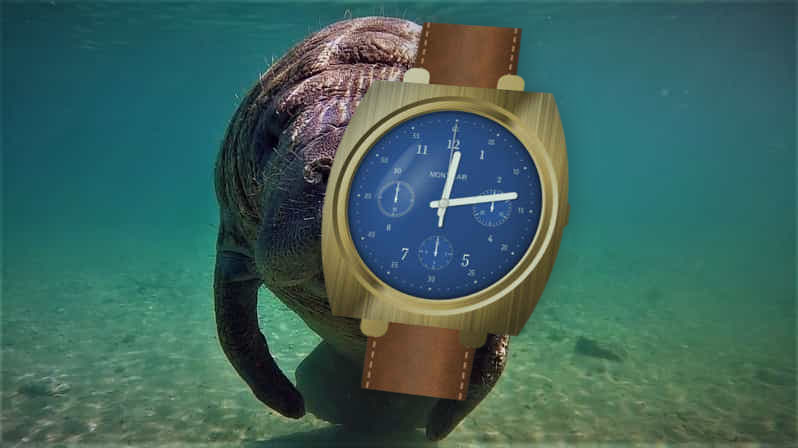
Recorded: 12,13
